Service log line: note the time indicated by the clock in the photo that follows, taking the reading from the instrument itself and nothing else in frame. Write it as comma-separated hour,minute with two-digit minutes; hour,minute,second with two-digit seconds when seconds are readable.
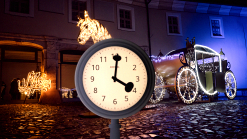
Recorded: 4,01
